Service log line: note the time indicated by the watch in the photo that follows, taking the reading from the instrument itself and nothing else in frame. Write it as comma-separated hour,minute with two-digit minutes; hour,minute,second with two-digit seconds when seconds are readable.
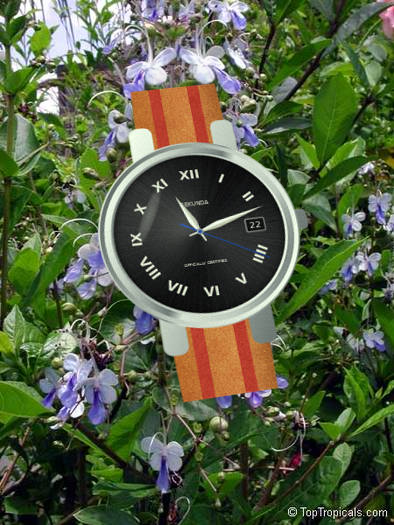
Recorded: 11,12,20
